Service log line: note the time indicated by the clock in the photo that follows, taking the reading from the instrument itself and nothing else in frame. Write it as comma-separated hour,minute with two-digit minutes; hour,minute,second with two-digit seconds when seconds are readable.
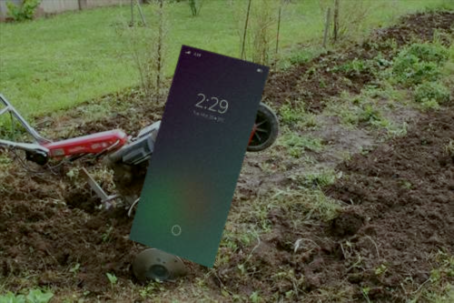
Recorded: 2,29
